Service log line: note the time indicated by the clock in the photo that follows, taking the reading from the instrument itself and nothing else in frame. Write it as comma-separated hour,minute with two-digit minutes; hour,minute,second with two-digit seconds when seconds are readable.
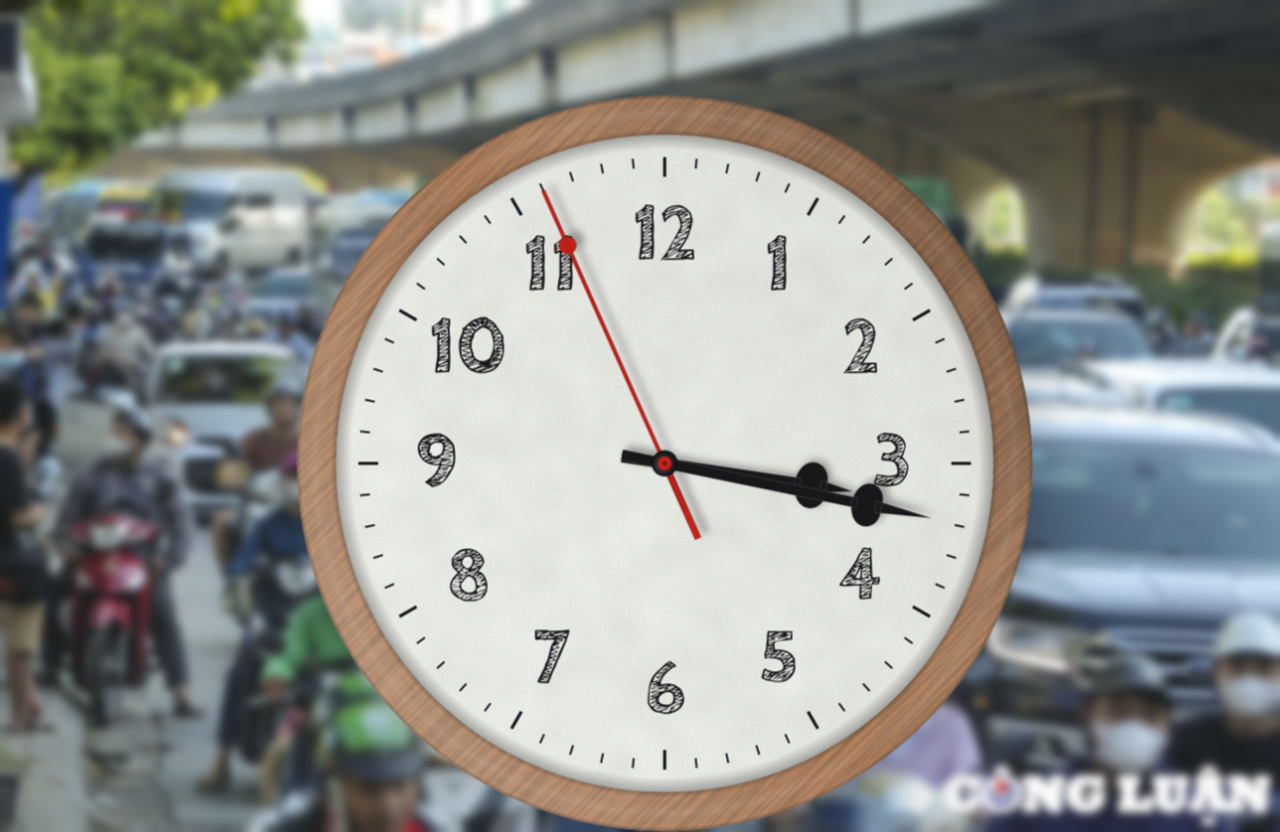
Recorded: 3,16,56
